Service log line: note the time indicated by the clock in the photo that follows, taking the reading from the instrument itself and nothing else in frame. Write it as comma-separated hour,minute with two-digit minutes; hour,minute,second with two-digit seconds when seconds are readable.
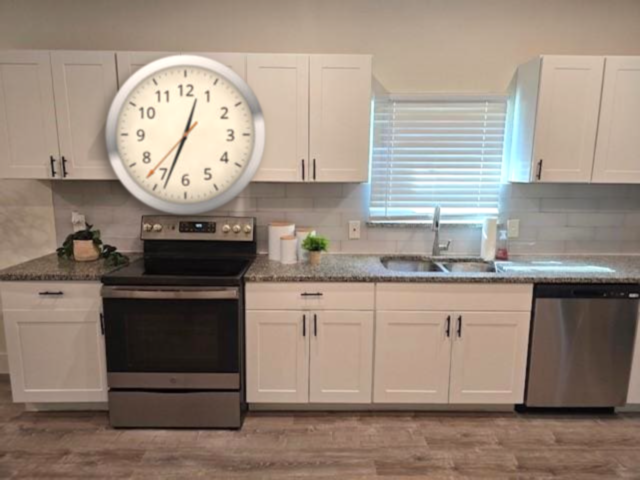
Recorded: 12,33,37
